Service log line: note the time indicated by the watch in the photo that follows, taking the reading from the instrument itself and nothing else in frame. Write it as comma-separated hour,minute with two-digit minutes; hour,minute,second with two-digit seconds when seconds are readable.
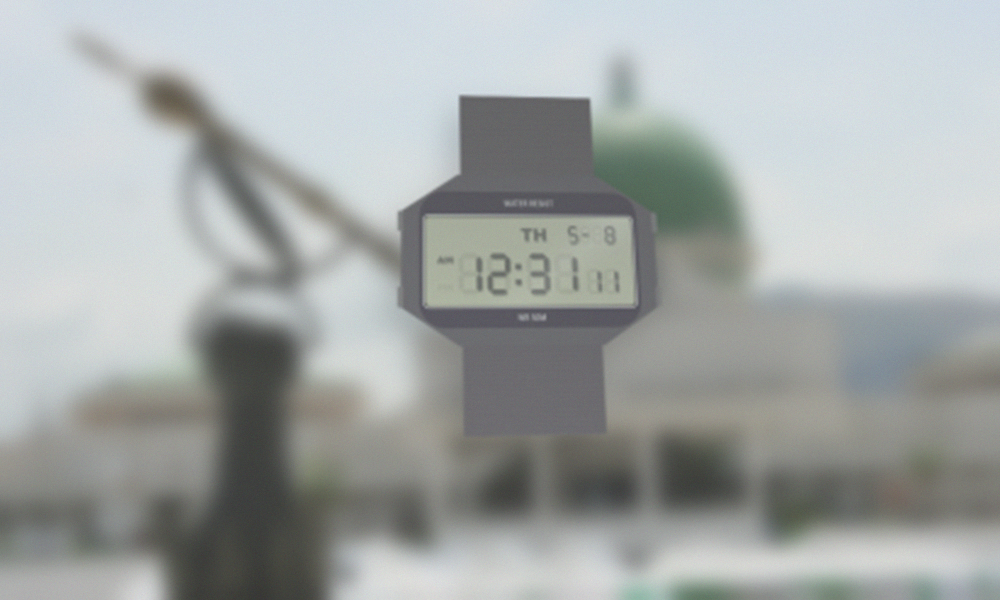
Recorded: 12,31,11
